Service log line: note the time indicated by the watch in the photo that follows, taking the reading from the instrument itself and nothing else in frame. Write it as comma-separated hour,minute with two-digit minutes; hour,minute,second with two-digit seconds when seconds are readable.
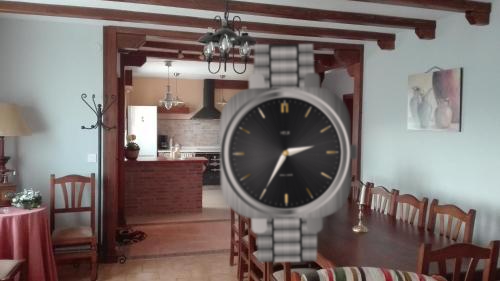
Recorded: 2,35
